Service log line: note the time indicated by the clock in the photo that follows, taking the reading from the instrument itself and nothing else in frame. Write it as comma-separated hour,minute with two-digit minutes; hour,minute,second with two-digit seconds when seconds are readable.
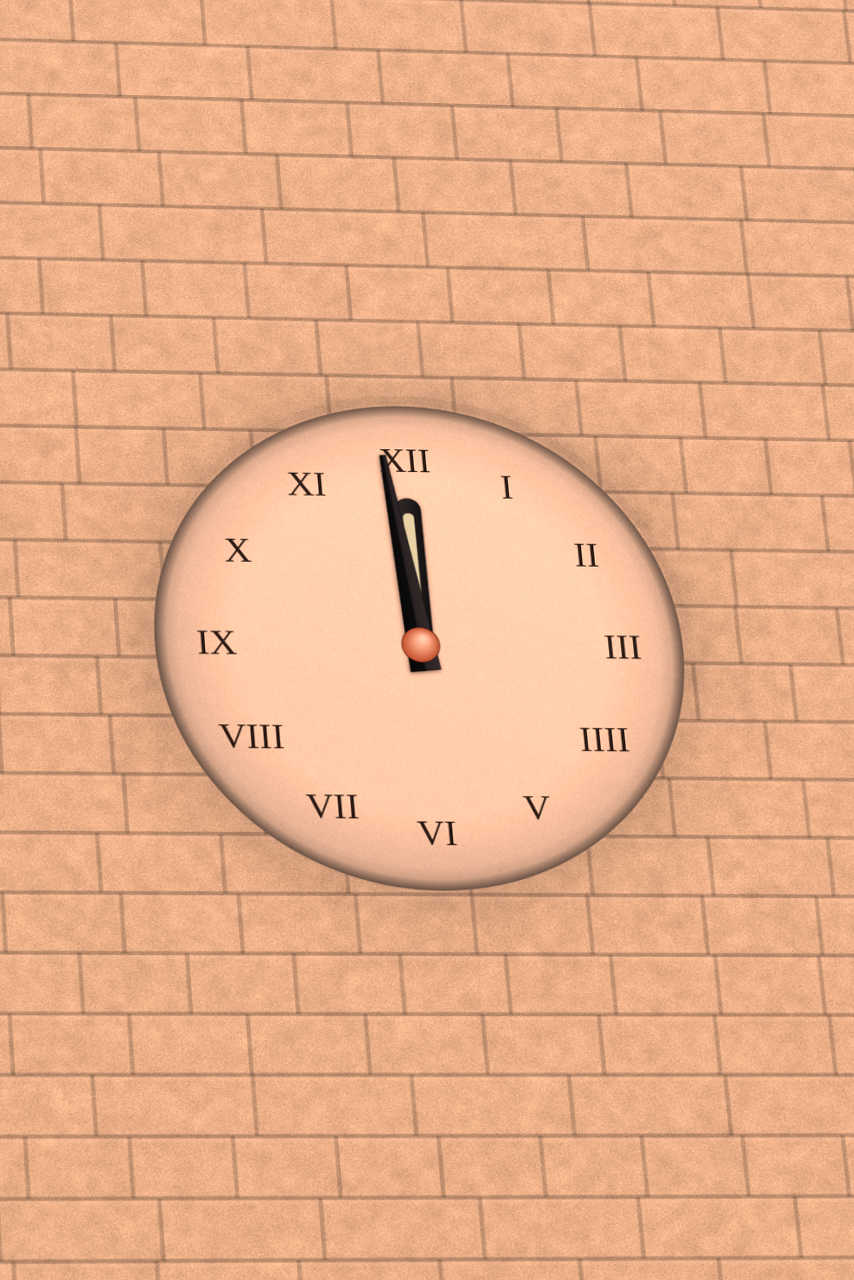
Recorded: 11,59
